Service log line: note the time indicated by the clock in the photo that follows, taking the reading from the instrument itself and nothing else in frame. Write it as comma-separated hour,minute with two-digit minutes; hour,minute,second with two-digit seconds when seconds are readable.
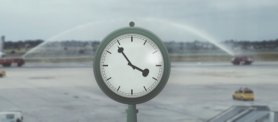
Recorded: 3,54
